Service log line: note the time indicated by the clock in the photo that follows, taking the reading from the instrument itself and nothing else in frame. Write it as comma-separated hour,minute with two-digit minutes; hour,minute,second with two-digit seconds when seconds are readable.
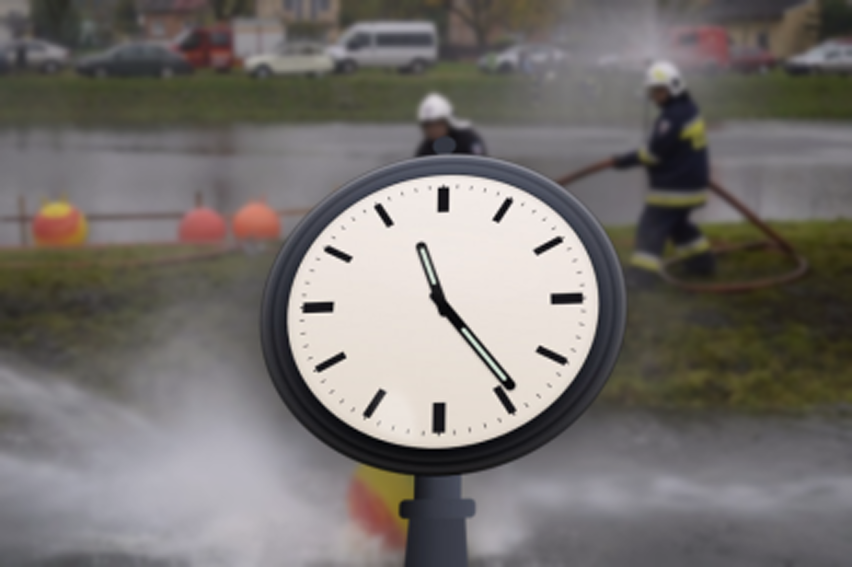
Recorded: 11,24
